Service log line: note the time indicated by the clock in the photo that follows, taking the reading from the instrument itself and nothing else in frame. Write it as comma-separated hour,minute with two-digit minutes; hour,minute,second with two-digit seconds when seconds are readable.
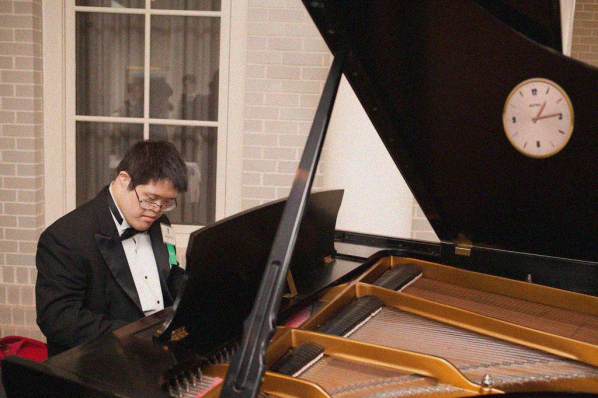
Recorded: 1,14
